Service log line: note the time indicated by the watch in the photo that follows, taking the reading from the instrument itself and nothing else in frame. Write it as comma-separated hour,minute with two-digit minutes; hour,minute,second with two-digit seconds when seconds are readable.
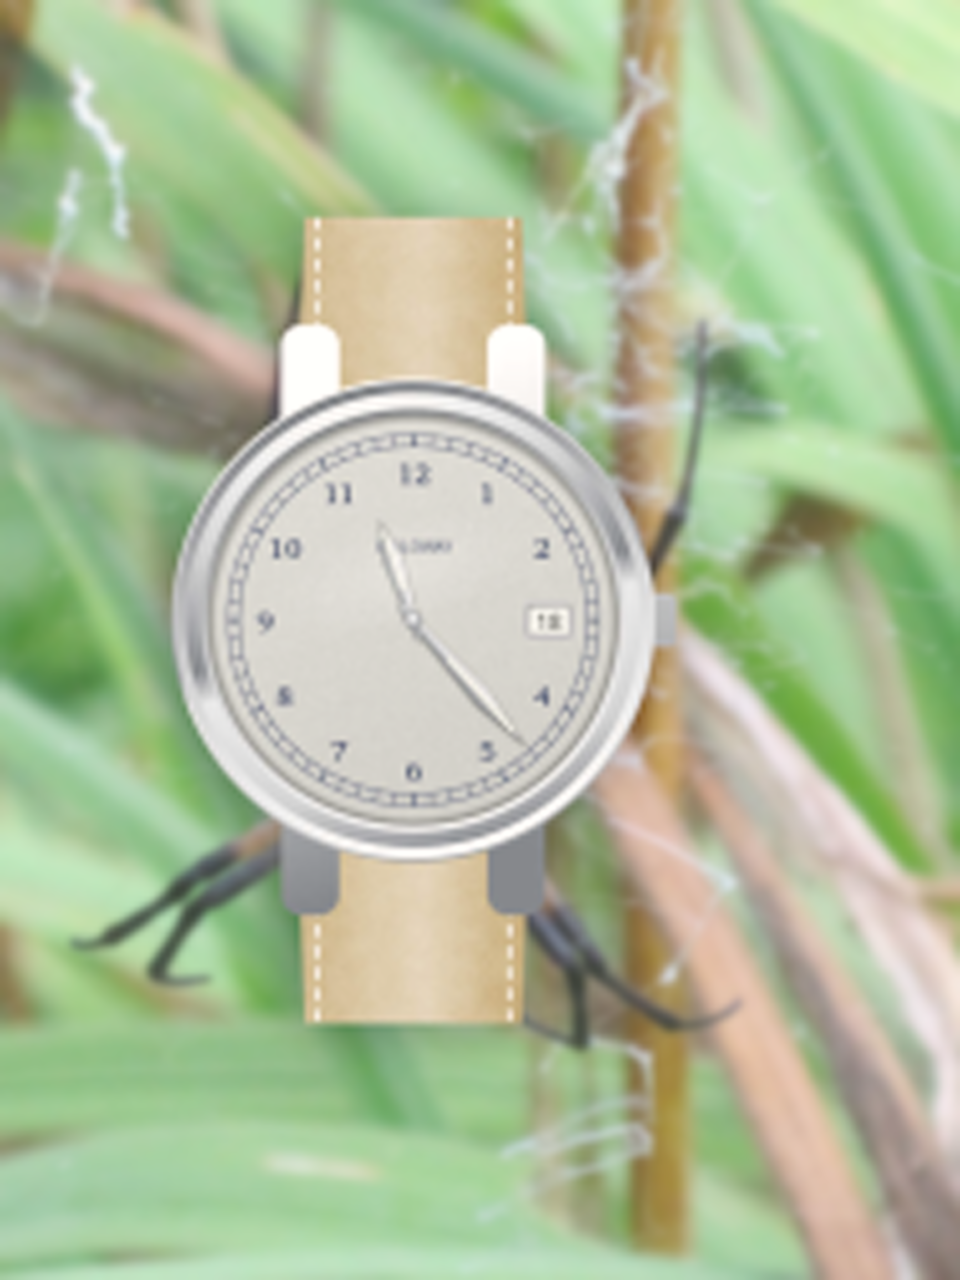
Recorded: 11,23
